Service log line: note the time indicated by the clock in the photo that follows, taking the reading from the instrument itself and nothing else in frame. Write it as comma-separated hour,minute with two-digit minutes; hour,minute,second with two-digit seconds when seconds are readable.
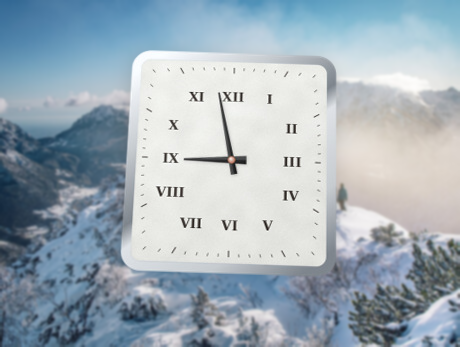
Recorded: 8,58
